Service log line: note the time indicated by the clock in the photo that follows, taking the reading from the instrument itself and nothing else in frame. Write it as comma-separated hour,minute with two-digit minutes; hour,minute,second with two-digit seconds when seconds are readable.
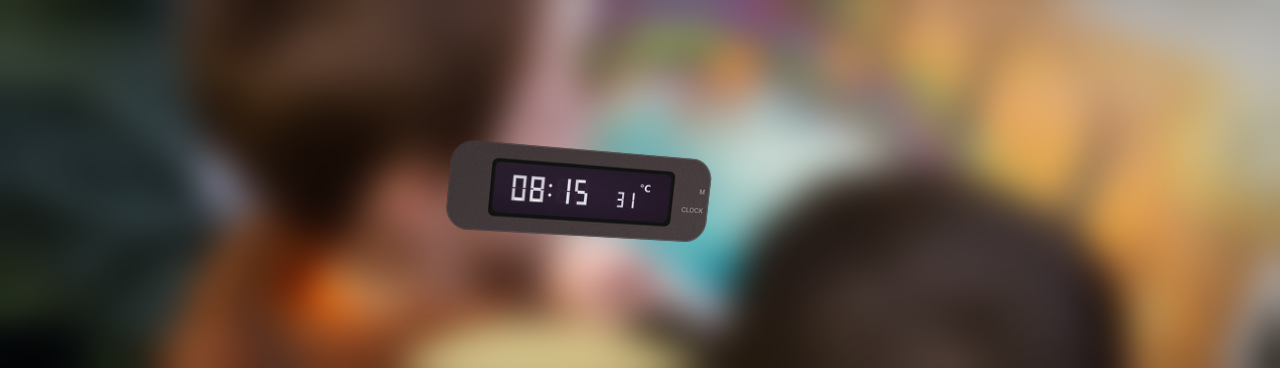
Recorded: 8,15
